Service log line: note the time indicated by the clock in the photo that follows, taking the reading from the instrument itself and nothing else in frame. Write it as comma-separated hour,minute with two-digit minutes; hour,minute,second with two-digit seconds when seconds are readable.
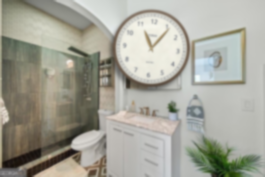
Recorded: 11,06
